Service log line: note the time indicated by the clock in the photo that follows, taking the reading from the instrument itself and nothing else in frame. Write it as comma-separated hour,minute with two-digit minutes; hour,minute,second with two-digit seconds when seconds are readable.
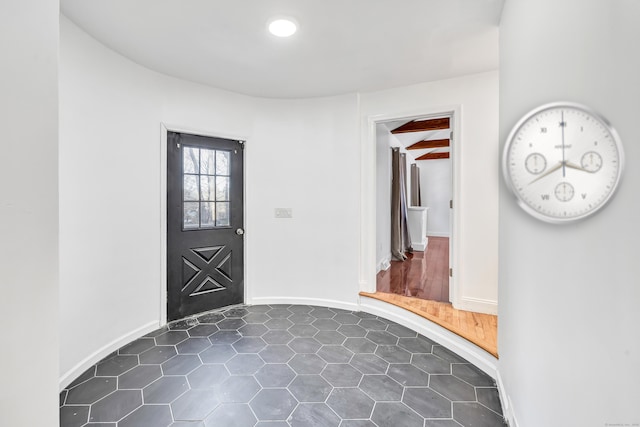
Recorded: 3,40
